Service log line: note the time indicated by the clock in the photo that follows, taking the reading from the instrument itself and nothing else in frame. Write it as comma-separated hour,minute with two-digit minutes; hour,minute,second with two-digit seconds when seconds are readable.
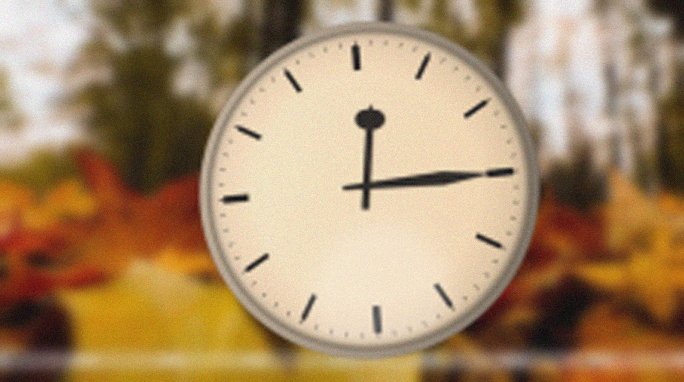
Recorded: 12,15
